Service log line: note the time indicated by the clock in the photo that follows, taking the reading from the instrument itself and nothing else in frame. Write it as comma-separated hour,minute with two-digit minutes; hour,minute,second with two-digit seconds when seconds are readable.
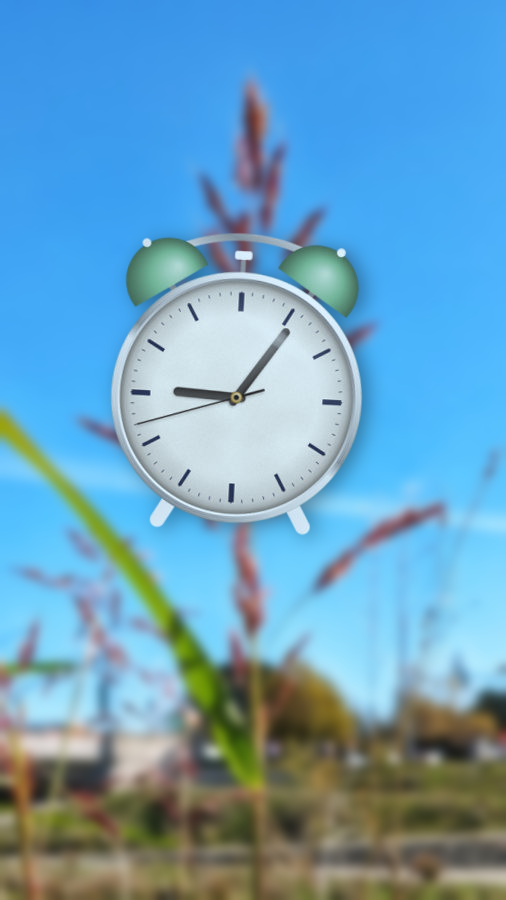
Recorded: 9,05,42
